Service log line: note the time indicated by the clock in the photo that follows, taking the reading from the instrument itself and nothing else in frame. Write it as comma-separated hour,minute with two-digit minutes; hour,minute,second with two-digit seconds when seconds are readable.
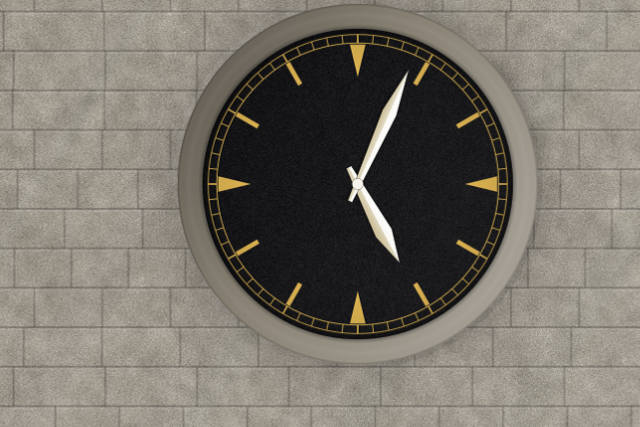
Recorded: 5,04
